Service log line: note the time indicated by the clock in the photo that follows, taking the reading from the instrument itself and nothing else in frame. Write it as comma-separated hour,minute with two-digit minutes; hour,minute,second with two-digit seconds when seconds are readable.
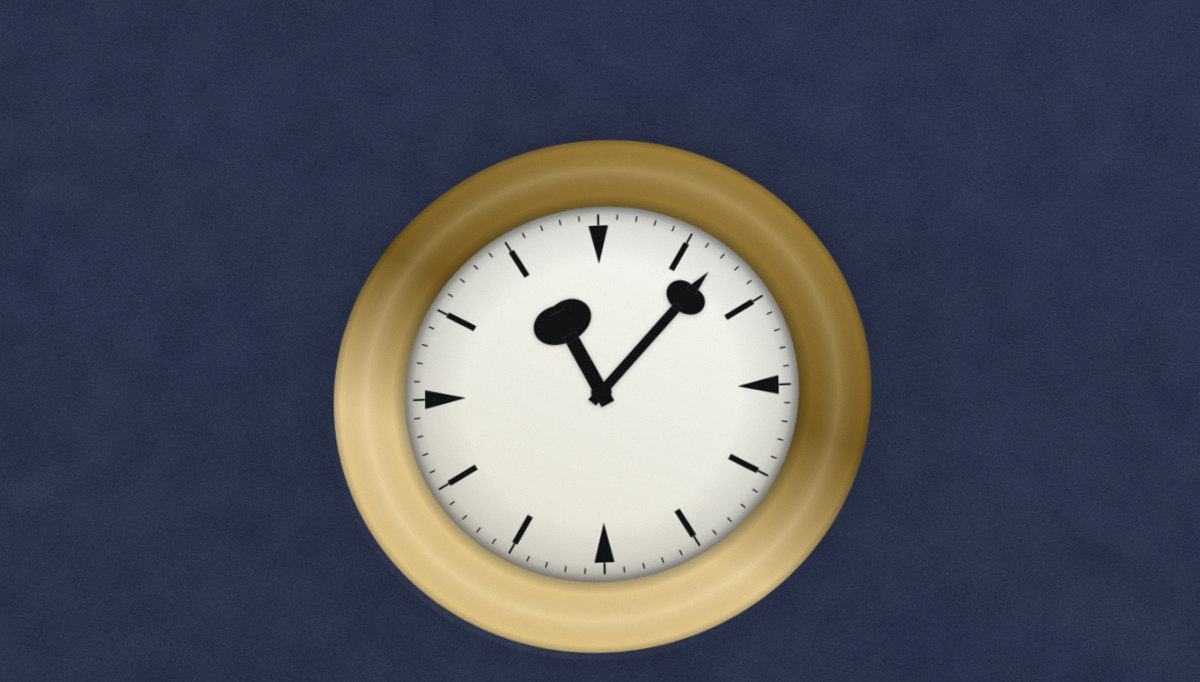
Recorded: 11,07
